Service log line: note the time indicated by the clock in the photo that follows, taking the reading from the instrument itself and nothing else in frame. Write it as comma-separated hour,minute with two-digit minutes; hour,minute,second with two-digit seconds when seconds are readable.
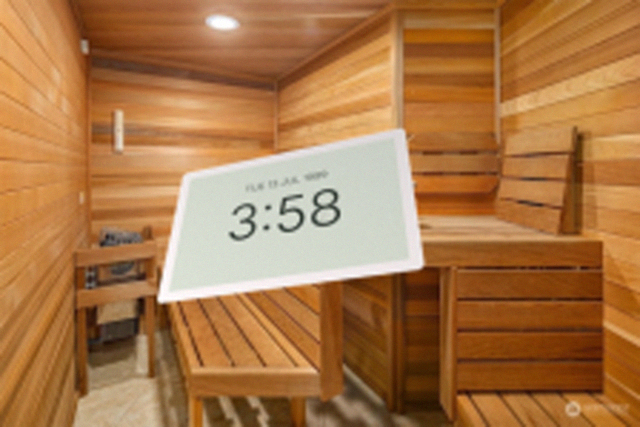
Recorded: 3,58
